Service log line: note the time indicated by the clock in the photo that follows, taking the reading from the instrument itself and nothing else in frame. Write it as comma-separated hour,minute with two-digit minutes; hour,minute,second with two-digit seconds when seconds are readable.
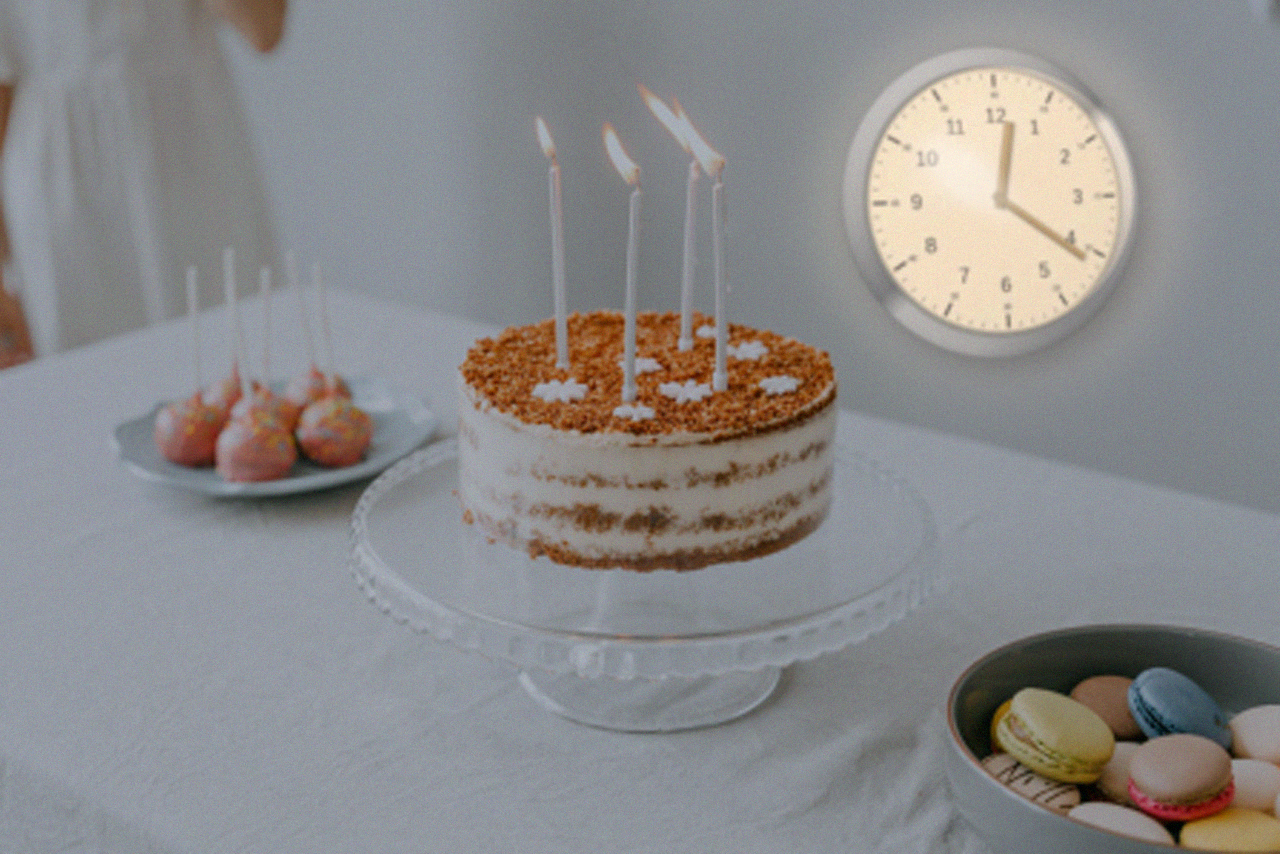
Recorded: 12,21
